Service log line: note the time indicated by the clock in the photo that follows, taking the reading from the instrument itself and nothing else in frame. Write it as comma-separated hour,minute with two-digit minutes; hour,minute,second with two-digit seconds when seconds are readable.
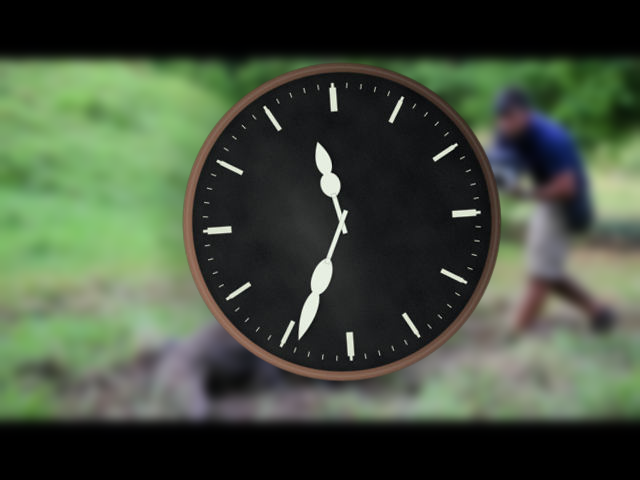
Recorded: 11,34
